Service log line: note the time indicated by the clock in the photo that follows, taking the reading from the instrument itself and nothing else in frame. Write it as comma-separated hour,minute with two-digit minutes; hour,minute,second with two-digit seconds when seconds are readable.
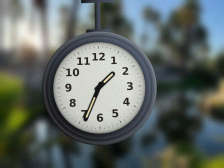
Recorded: 1,34
